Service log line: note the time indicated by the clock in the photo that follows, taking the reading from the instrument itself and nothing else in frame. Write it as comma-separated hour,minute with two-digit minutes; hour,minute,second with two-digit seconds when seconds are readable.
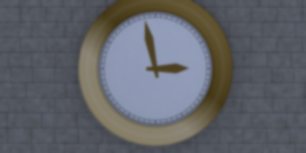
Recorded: 2,58
